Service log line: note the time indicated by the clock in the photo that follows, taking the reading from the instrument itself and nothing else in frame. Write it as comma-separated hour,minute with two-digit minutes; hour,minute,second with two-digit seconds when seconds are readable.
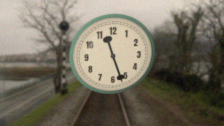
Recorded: 11,27
